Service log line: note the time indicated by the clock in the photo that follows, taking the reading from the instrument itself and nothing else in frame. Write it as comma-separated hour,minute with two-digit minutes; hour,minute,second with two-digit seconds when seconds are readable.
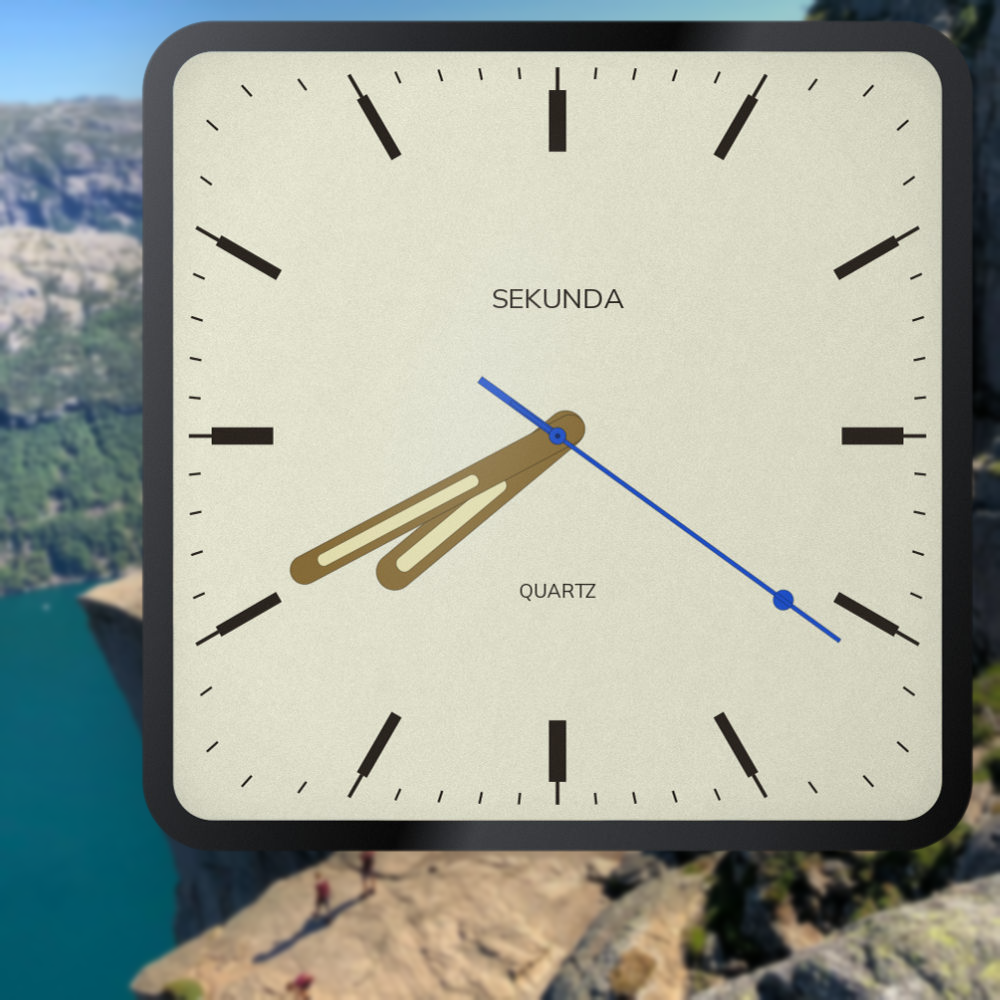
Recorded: 7,40,21
